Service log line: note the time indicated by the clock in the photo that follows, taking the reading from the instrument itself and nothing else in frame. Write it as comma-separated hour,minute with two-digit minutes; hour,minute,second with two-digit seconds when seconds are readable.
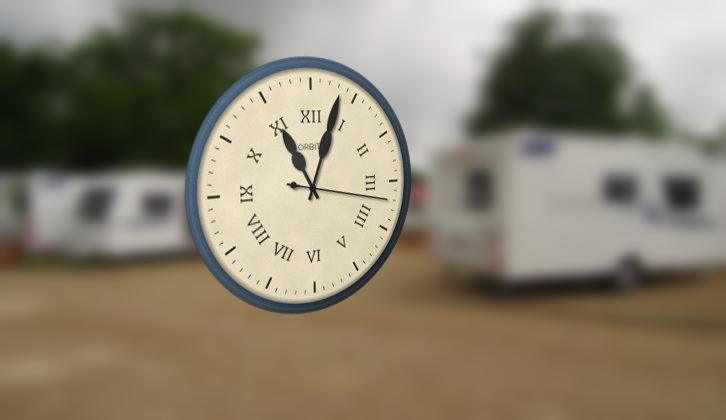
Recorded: 11,03,17
